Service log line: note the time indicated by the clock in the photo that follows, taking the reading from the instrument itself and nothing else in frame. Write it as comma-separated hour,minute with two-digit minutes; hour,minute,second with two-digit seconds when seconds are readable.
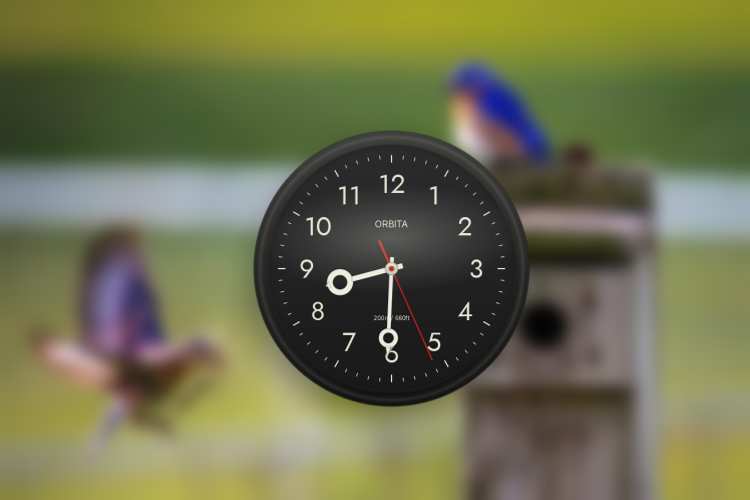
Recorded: 8,30,26
